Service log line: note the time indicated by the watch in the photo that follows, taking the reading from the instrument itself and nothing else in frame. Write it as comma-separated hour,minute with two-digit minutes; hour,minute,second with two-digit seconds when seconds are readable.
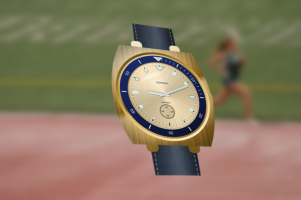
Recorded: 9,11
